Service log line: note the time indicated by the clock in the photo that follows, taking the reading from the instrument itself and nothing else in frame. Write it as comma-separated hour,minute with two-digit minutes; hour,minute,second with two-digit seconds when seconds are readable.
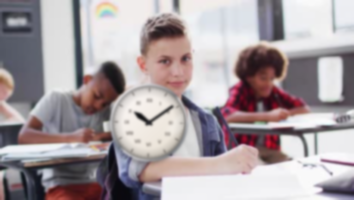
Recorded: 10,09
